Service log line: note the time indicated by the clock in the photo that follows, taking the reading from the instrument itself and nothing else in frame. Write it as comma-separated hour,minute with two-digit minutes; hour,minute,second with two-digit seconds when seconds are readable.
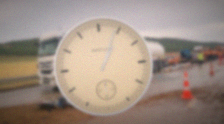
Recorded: 1,04
